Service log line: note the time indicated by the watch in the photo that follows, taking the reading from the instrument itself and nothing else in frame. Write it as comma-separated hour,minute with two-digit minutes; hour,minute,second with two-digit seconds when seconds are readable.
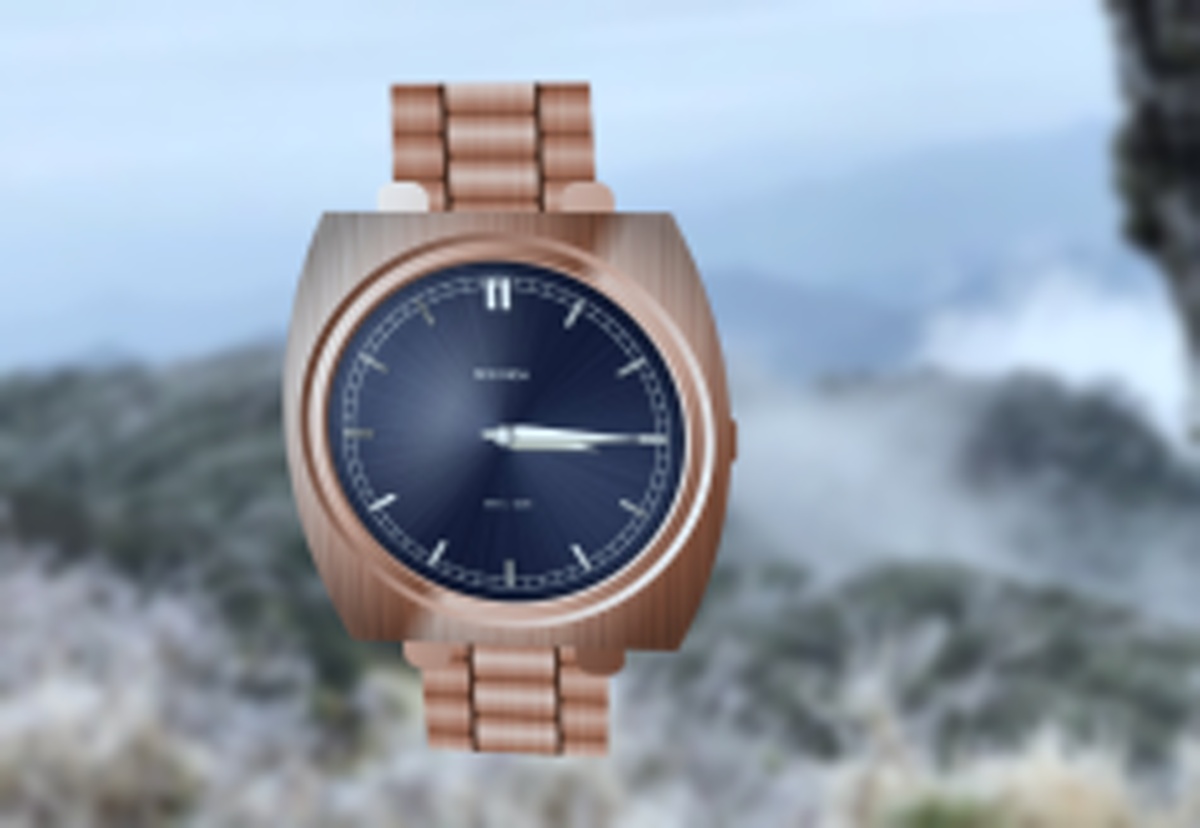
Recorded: 3,15
